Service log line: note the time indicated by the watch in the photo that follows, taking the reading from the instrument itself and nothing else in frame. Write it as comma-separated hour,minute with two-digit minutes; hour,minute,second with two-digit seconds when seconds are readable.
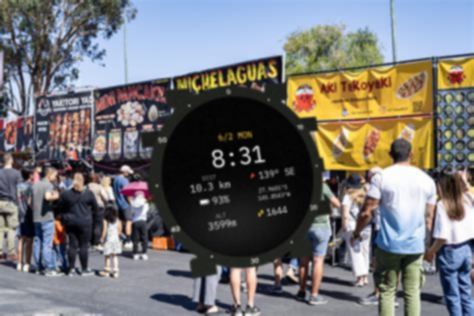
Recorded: 8,31
